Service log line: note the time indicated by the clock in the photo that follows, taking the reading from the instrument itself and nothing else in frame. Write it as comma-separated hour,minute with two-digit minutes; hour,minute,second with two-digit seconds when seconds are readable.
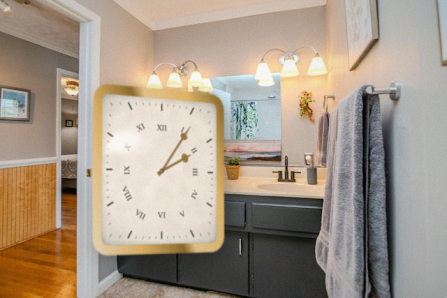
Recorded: 2,06
